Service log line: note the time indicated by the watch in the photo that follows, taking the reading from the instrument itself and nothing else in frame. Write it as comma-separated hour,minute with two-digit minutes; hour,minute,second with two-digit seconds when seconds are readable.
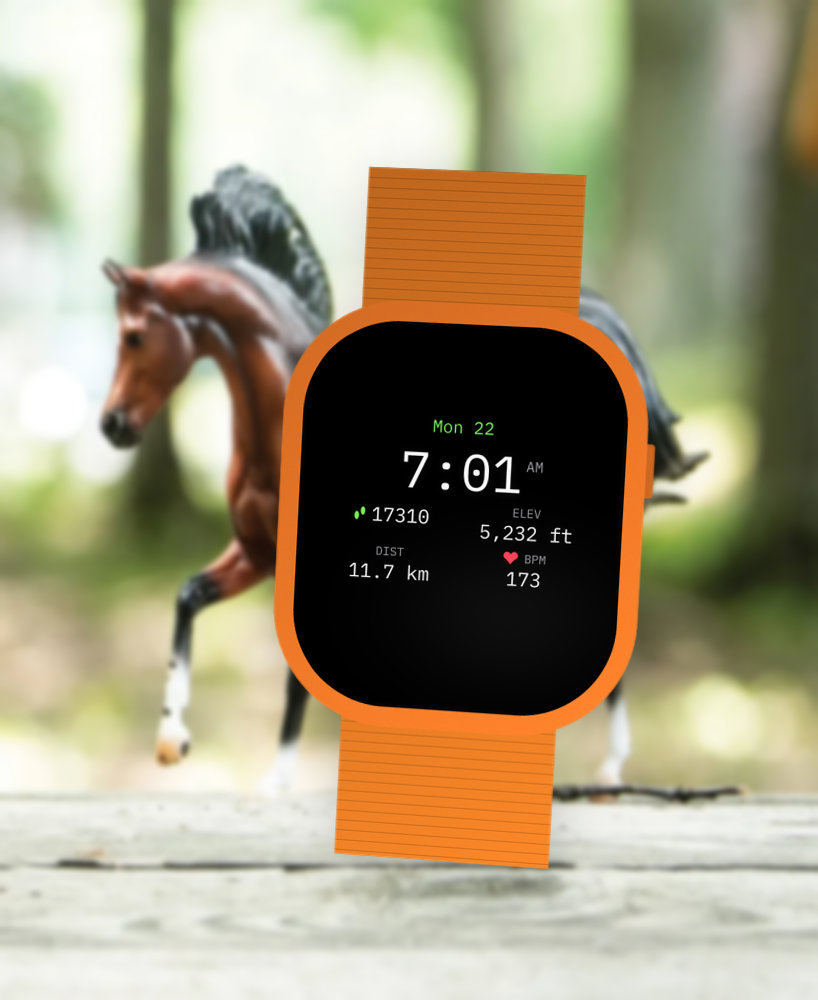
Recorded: 7,01
